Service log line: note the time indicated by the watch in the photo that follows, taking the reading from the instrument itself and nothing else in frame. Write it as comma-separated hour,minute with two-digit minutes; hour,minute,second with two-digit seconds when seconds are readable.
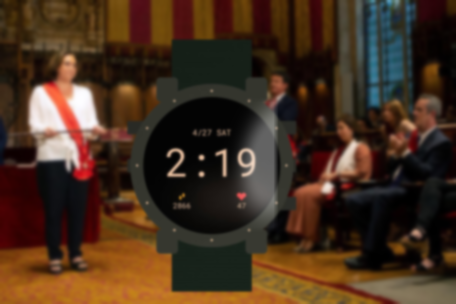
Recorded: 2,19
